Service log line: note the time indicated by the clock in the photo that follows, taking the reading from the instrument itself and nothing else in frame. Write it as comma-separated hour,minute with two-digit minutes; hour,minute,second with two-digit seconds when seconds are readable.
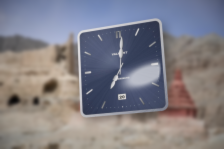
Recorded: 7,01
